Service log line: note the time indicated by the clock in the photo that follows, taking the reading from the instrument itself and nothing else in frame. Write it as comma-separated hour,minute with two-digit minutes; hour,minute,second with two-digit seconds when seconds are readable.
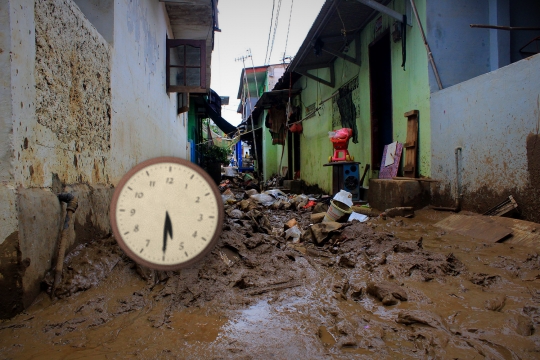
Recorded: 5,30
